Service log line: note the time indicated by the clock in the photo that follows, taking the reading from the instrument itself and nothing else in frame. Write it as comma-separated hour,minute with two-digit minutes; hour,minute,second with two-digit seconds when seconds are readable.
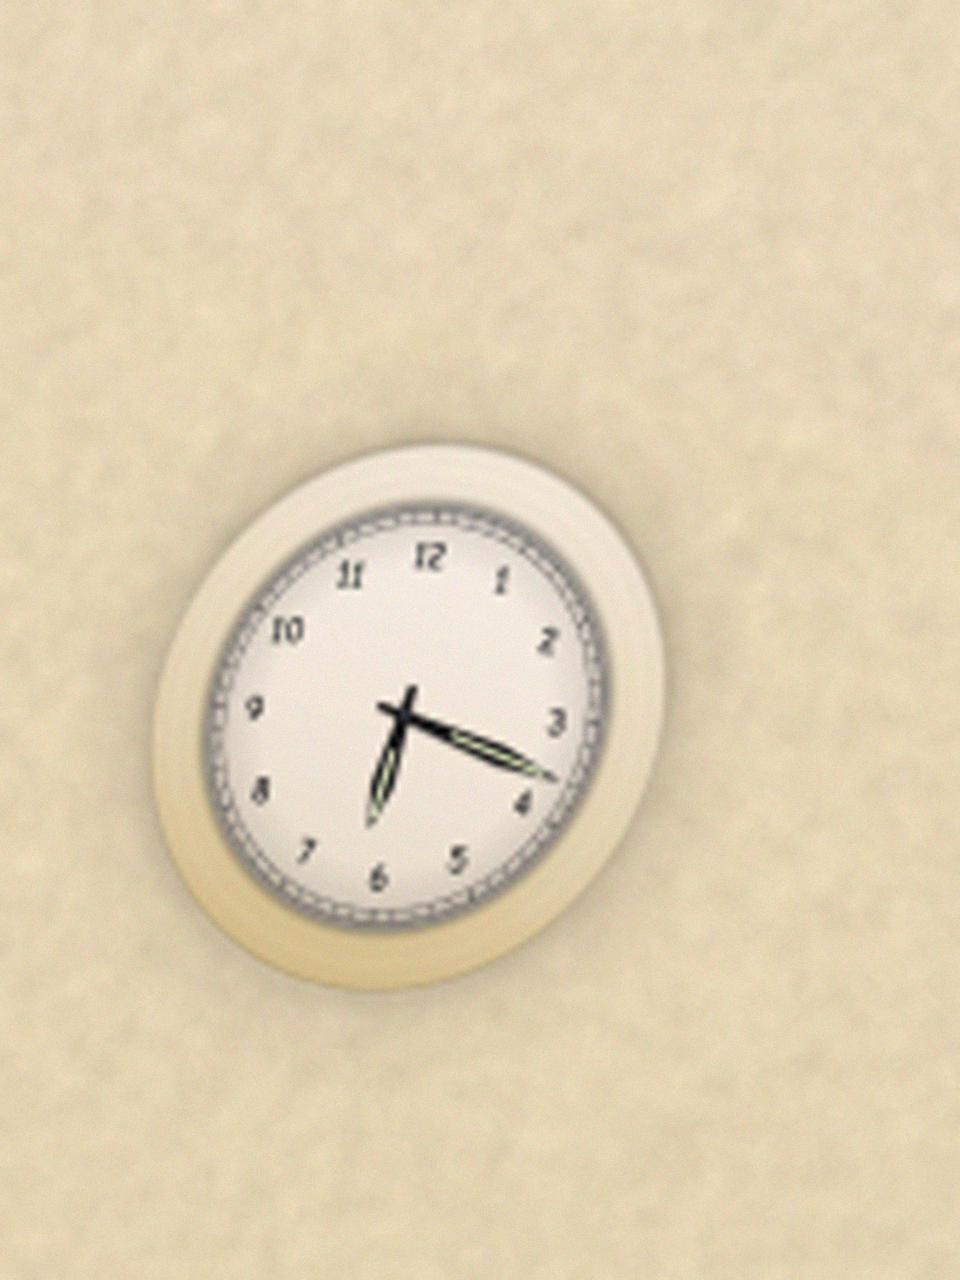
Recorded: 6,18
